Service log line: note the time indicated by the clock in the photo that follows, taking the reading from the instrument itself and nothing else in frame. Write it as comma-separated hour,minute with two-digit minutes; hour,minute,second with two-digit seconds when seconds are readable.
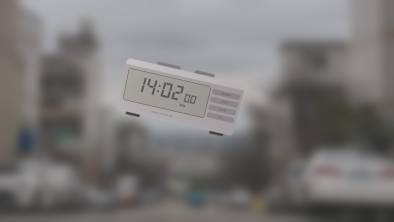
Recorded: 14,02,00
